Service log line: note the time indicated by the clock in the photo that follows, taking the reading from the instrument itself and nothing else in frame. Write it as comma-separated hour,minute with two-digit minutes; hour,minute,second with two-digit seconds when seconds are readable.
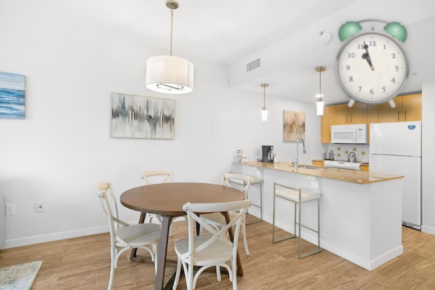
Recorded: 10,57
